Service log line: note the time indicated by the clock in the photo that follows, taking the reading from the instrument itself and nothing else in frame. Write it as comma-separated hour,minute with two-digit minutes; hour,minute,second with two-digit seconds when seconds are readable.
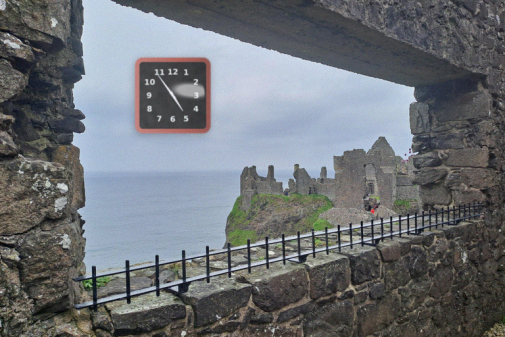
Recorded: 4,54
